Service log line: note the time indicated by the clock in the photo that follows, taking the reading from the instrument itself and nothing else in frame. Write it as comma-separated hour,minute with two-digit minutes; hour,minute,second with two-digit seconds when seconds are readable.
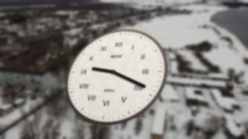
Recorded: 9,19
